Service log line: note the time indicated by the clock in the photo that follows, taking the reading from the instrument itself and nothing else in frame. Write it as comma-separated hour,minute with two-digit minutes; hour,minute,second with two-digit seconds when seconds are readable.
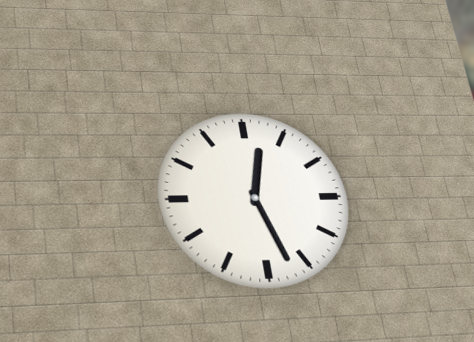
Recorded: 12,27
